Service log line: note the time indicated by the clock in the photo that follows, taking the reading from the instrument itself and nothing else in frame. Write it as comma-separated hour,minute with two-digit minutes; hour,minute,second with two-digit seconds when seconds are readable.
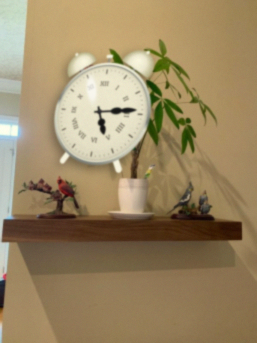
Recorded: 5,14
